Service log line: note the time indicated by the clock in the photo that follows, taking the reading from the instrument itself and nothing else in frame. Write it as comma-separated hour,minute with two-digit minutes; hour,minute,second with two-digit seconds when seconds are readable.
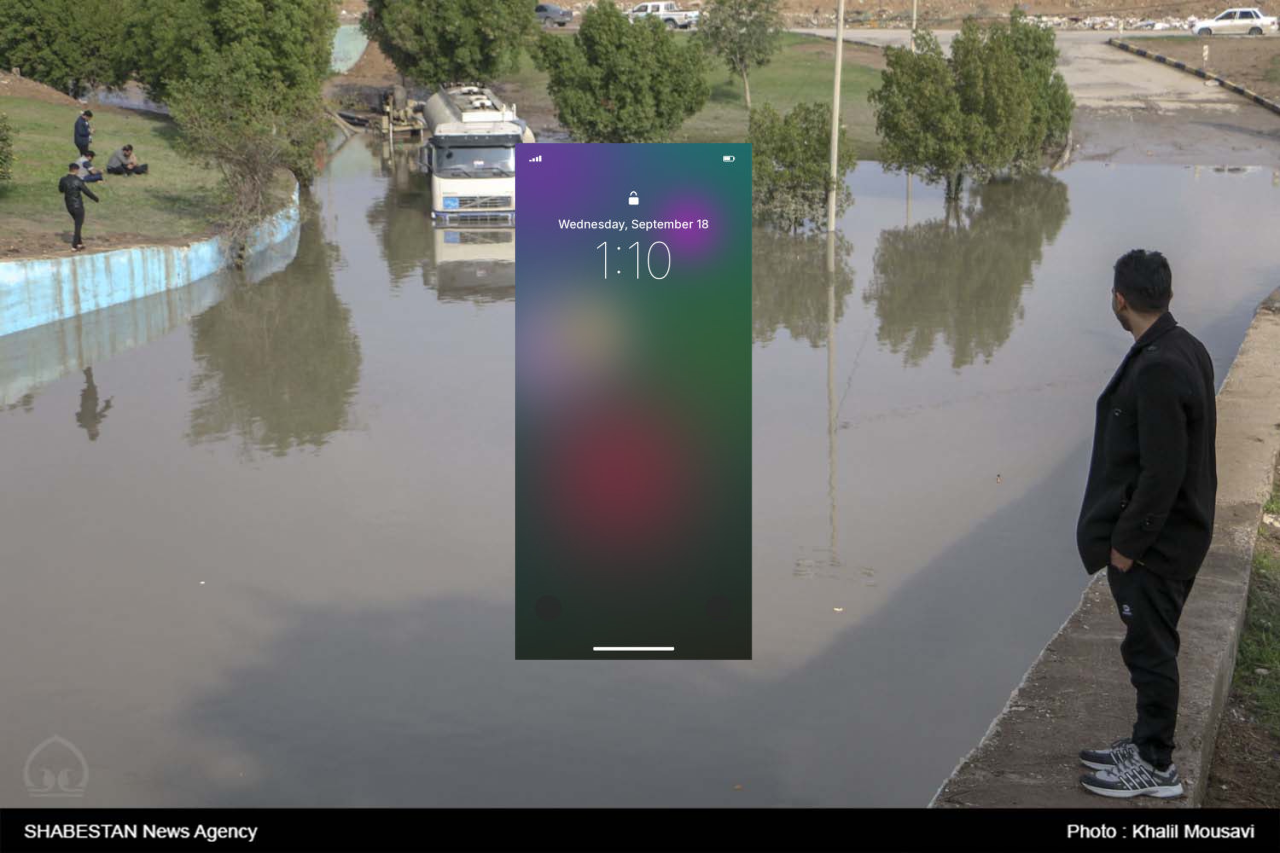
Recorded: 1,10
